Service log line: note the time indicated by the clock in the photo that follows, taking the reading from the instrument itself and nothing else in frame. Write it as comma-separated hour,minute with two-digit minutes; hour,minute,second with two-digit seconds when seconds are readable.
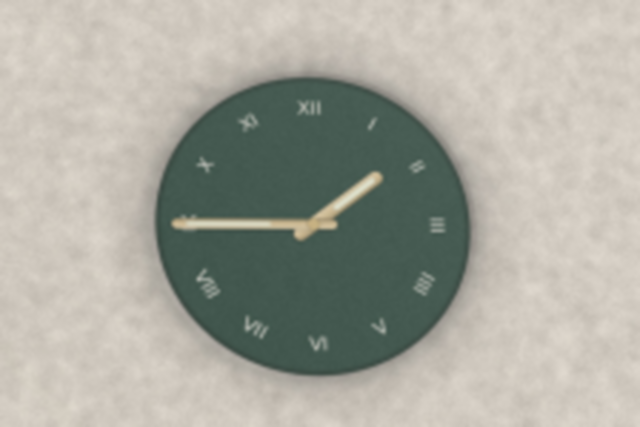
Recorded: 1,45
